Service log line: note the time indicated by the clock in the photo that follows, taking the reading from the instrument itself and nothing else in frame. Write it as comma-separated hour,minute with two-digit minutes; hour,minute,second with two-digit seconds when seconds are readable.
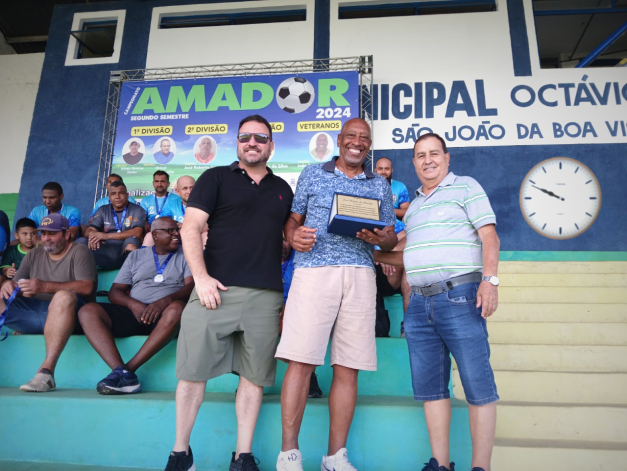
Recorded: 9,49
